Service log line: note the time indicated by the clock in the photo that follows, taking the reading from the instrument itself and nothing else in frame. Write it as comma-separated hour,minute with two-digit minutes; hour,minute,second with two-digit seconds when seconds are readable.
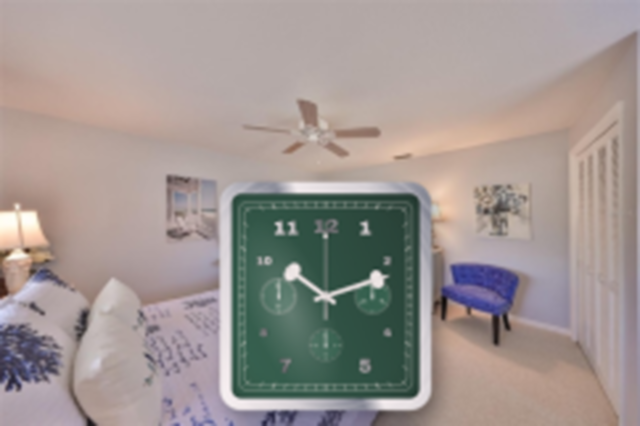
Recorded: 10,12
